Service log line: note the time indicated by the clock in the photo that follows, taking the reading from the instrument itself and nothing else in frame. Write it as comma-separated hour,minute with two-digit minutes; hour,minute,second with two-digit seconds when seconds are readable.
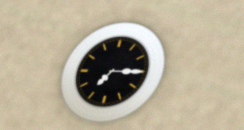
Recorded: 7,15
